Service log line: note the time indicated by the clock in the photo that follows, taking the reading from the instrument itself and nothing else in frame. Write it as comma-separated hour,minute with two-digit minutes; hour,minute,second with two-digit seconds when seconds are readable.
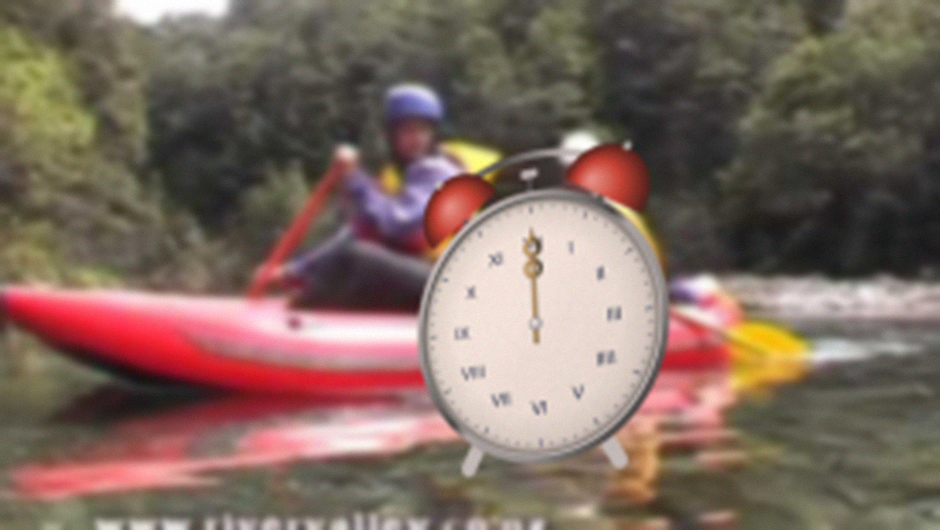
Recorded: 12,00
